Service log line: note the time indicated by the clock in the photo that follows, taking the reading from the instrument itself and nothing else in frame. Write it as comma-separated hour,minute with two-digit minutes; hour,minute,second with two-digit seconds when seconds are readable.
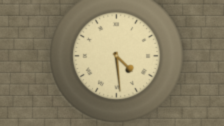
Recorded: 4,29
